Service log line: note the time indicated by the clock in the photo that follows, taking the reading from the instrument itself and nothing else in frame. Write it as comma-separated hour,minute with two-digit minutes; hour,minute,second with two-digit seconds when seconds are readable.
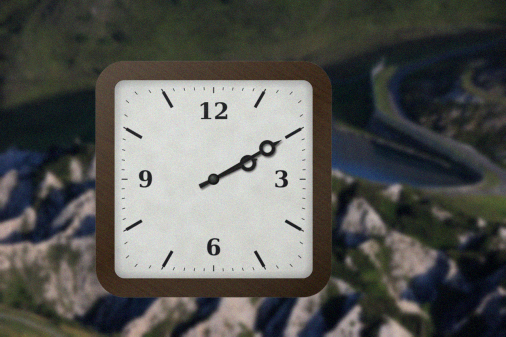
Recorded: 2,10
